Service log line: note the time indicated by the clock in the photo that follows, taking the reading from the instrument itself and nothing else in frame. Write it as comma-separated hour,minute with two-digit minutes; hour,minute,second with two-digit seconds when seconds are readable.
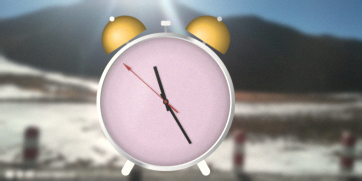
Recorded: 11,24,52
